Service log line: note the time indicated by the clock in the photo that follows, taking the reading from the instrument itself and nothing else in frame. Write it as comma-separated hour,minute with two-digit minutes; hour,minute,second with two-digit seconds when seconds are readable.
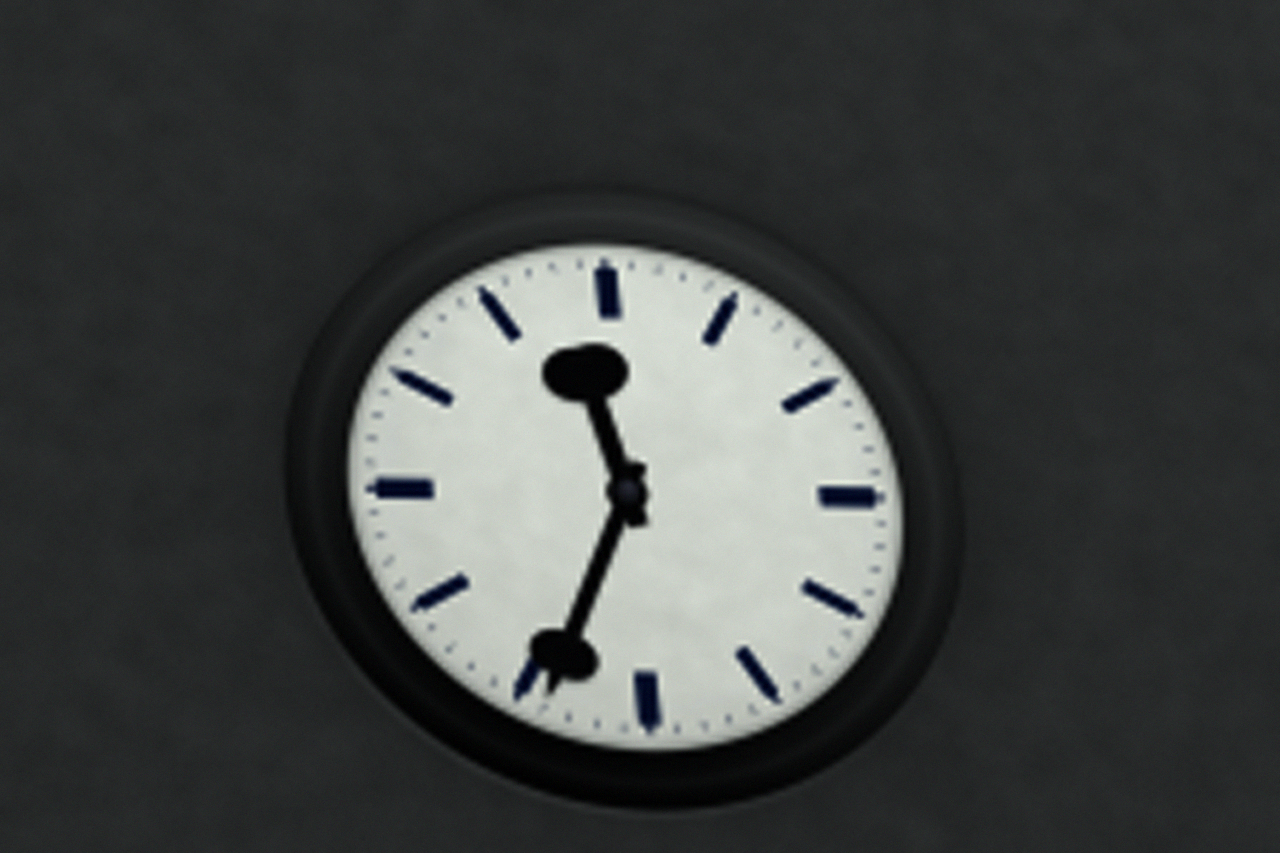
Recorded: 11,34
